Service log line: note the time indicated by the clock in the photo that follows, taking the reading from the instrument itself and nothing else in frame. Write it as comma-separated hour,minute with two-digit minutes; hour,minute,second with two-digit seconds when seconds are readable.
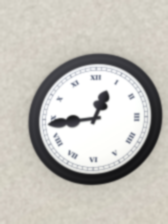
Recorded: 12,44
